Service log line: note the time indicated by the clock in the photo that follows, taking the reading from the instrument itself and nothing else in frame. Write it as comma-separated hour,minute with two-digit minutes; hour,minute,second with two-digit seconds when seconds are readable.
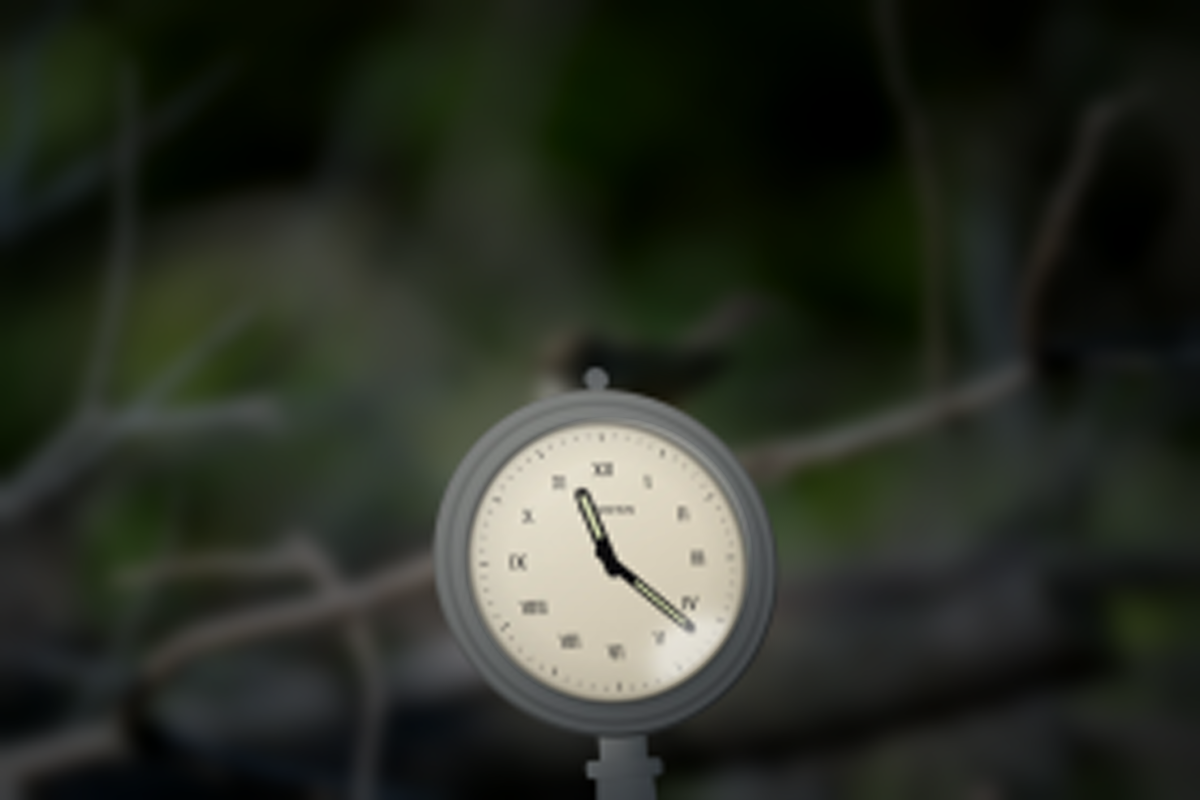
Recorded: 11,22
